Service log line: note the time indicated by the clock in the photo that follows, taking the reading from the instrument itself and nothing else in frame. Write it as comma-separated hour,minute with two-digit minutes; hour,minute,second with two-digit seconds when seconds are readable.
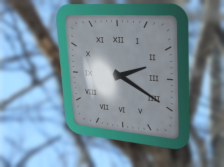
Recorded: 2,20
